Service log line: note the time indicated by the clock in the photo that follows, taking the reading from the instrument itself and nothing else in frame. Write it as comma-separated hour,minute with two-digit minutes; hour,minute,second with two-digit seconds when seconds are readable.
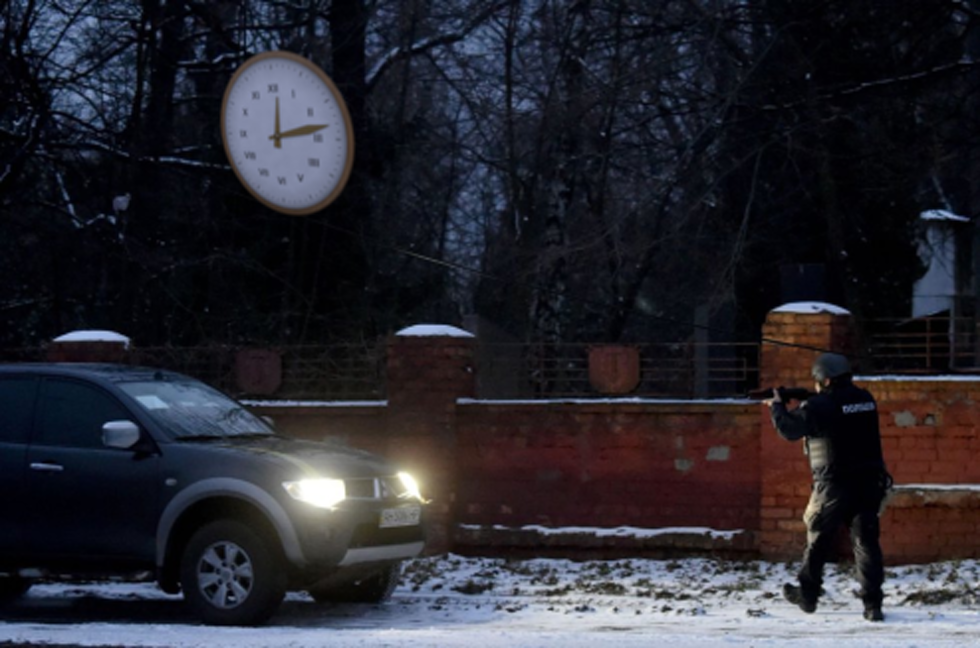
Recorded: 12,13
